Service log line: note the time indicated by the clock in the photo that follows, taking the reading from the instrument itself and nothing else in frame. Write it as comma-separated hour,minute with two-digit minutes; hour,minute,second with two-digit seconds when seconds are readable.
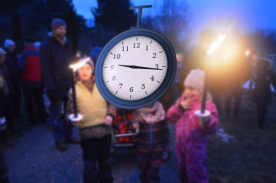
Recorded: 9,16
